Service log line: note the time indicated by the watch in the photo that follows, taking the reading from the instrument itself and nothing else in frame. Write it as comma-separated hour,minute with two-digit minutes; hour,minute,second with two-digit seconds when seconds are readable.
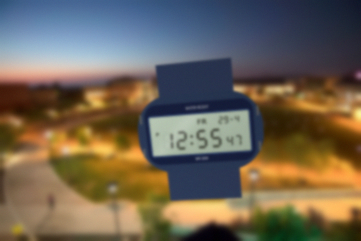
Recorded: 12,55
